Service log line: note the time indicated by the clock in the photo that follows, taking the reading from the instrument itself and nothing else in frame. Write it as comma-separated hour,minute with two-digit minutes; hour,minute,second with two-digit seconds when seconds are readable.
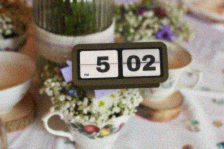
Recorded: 5,02
